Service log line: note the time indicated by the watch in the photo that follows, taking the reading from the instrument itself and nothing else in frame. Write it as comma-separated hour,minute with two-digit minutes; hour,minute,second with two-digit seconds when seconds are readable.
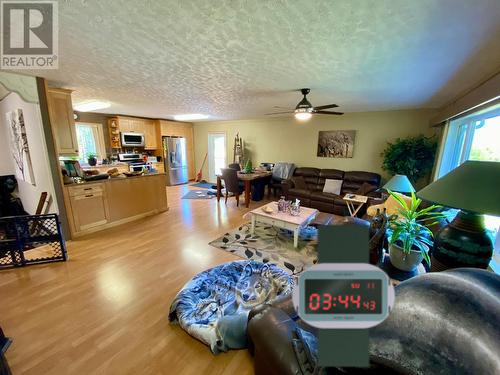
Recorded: 3,44
